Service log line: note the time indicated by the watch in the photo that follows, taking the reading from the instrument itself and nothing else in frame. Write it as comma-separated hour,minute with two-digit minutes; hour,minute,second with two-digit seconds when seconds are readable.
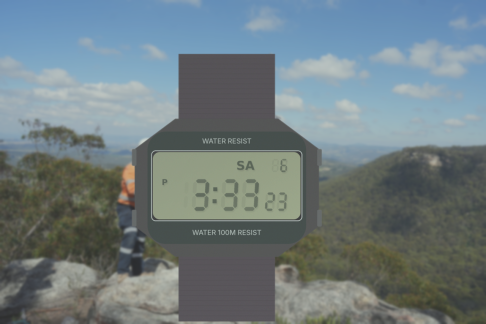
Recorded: 3,33,23
